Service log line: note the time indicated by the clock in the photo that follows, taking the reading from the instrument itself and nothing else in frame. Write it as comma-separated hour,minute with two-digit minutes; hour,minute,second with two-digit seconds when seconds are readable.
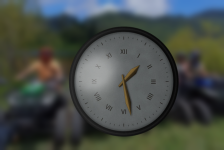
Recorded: 1,28
